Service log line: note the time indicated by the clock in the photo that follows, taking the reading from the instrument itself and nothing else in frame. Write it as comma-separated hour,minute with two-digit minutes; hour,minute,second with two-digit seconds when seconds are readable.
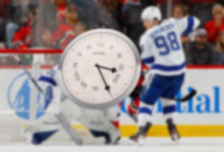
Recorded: 3,25
